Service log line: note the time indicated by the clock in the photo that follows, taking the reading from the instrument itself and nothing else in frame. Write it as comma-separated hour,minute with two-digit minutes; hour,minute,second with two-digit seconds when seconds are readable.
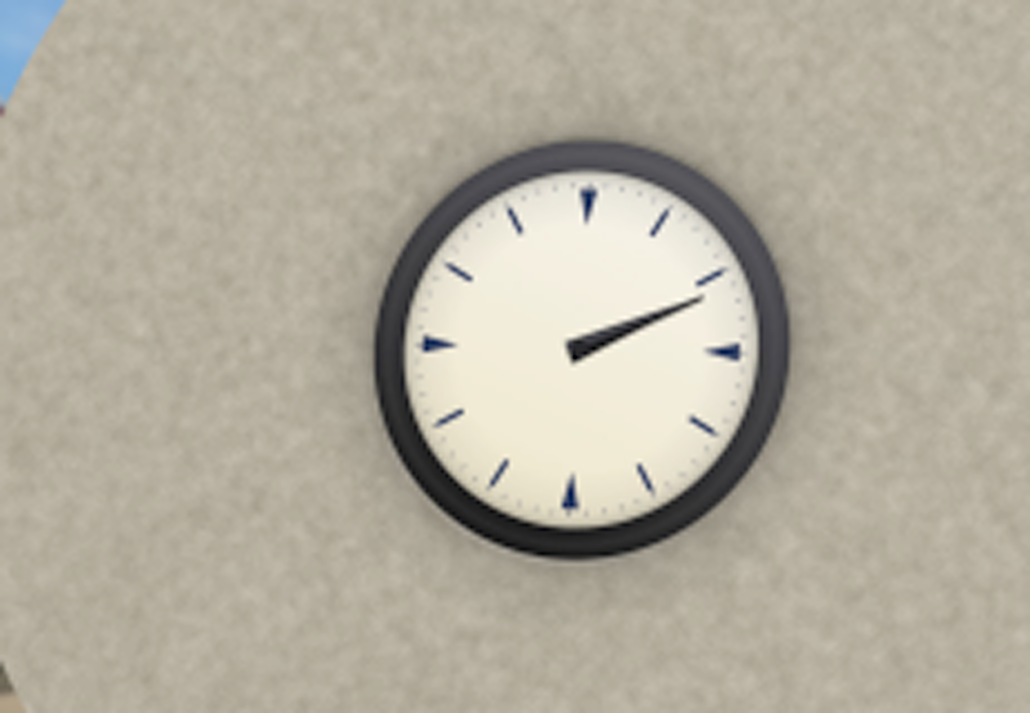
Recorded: 2,11
